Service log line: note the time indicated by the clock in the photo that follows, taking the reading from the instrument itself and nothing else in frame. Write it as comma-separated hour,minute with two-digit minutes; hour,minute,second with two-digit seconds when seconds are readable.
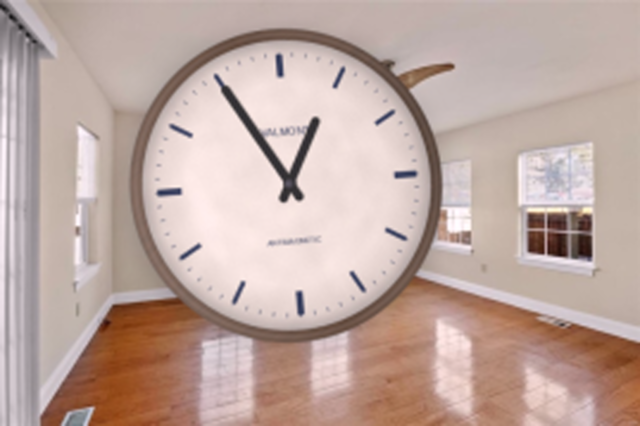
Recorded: 12,55
